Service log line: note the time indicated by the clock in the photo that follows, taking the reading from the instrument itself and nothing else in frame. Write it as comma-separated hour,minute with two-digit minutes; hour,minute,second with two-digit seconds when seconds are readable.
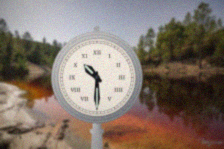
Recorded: 10,30
